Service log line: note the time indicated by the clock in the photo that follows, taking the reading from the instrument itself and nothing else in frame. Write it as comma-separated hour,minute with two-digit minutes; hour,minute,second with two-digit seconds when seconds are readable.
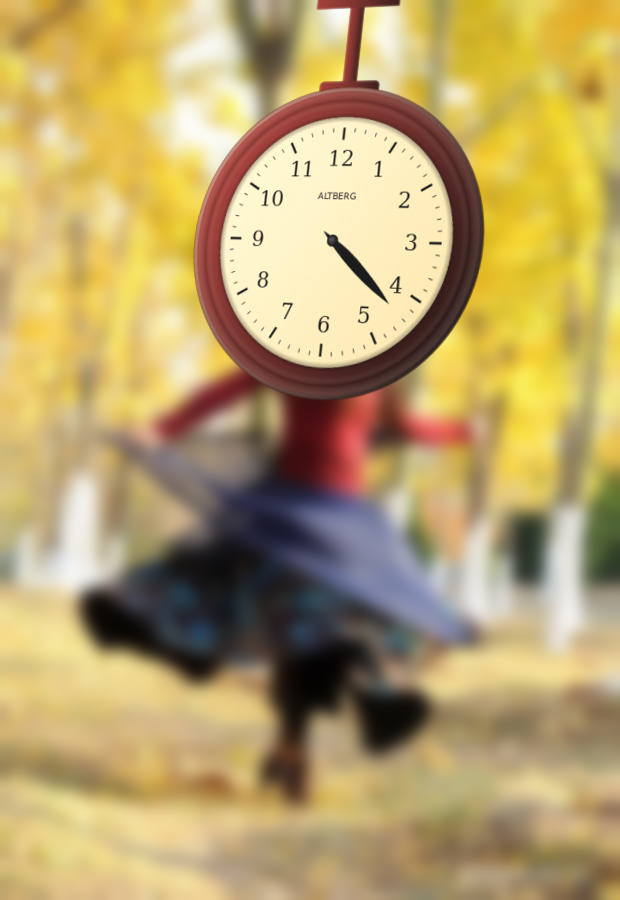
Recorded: 4,22
